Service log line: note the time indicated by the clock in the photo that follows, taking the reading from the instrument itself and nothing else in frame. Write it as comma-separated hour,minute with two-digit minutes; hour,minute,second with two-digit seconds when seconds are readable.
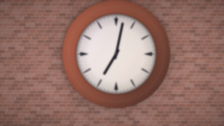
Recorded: 7,02
